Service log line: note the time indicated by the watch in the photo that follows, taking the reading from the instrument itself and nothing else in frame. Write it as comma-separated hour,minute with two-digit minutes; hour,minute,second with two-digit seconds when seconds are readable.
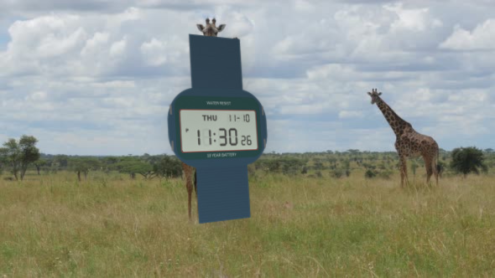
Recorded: 11,30,26
